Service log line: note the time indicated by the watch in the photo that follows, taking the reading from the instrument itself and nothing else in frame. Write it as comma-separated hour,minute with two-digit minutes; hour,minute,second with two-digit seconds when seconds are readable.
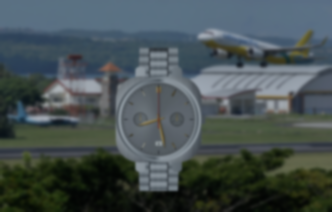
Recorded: 8,28
